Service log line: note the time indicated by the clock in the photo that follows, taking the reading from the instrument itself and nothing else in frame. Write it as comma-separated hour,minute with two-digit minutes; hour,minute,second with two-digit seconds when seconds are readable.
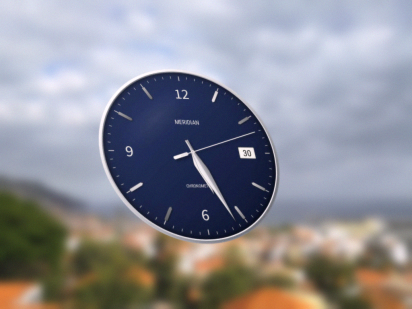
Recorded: 5,26,12
